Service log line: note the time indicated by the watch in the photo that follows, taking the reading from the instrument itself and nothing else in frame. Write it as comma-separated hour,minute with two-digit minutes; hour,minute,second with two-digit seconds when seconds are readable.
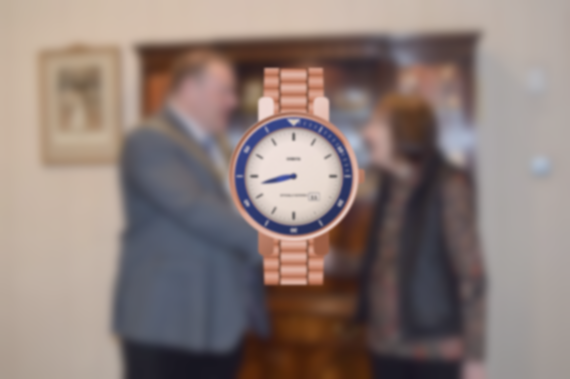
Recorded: 8,43
